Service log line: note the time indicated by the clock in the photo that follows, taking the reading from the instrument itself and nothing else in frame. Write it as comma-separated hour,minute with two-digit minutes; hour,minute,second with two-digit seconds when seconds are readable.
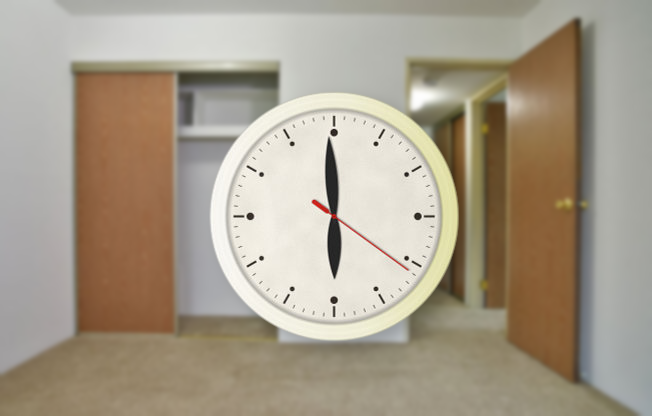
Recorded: 5,59,21
